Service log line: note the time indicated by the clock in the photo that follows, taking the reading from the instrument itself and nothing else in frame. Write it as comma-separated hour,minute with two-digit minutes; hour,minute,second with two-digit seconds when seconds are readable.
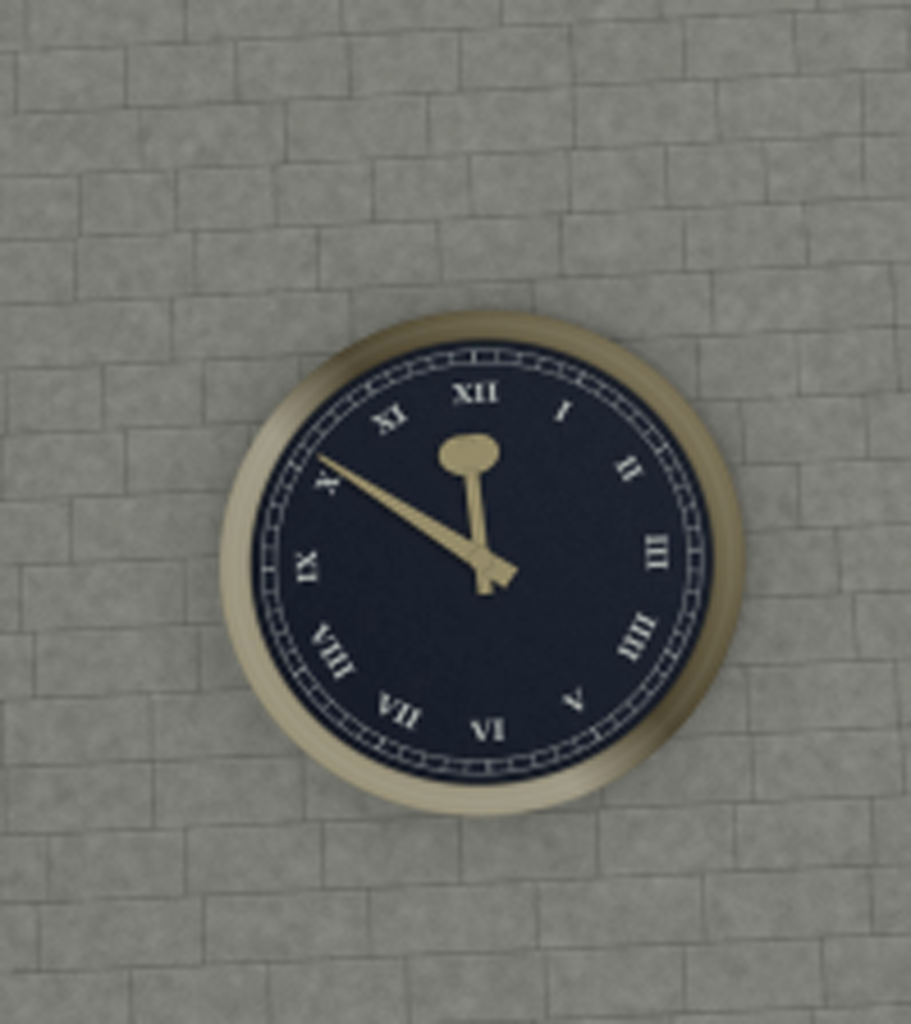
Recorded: 11,51
